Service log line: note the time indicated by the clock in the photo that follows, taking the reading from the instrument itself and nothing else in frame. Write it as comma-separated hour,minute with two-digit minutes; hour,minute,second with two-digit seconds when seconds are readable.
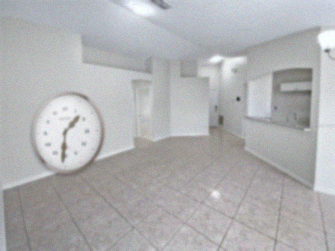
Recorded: 1,31
